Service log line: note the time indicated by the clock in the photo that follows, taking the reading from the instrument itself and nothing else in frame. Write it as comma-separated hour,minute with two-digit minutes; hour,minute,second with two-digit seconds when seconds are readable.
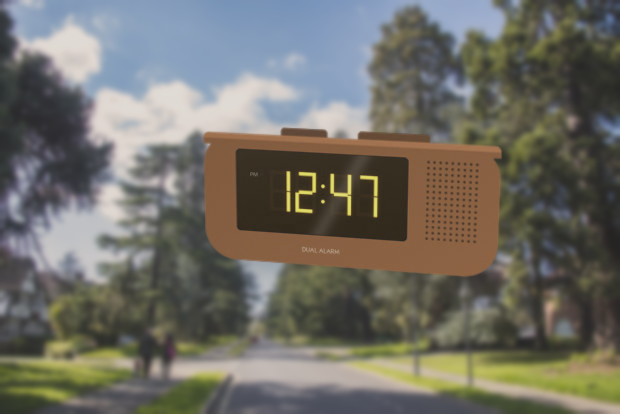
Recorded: 12,47
